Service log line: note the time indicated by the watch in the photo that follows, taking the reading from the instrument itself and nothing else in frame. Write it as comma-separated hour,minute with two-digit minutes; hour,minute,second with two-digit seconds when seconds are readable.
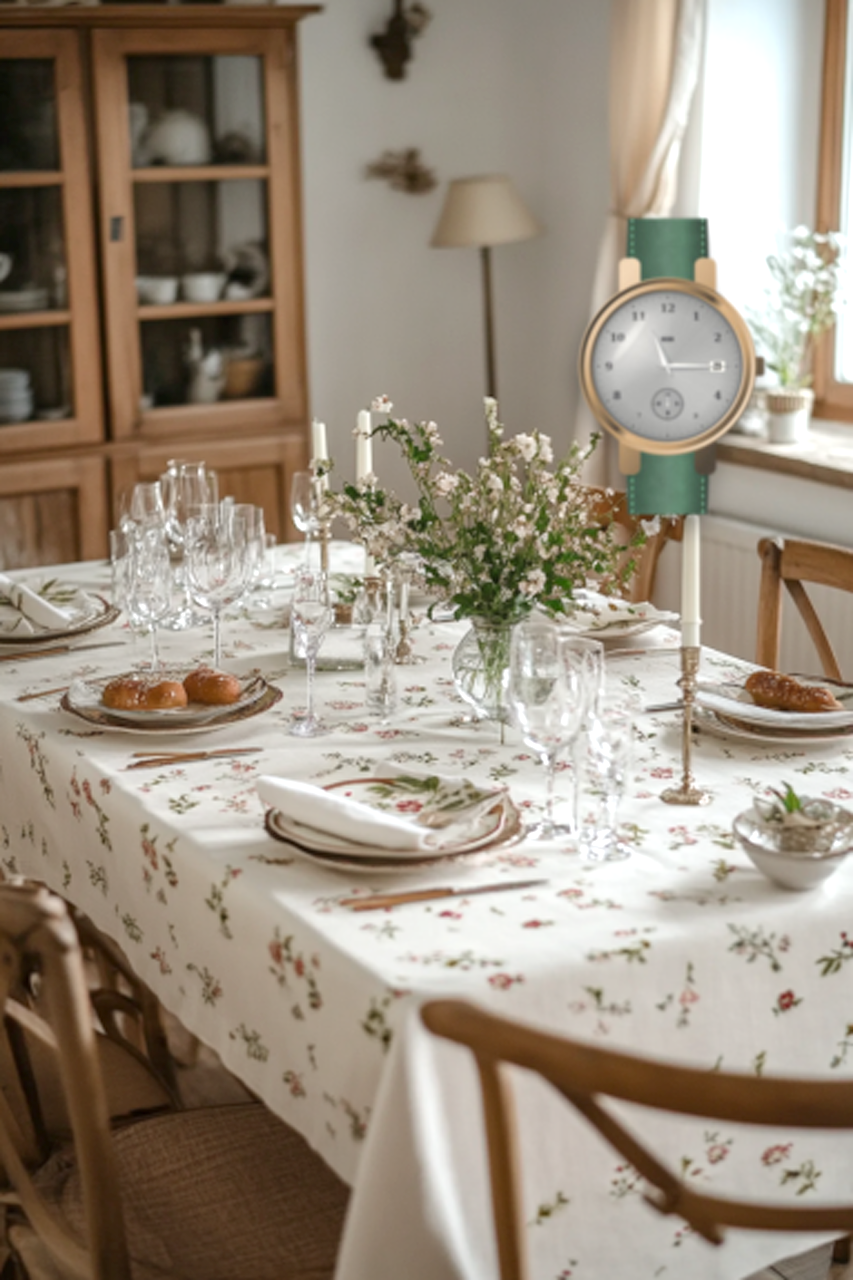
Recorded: 11,15
